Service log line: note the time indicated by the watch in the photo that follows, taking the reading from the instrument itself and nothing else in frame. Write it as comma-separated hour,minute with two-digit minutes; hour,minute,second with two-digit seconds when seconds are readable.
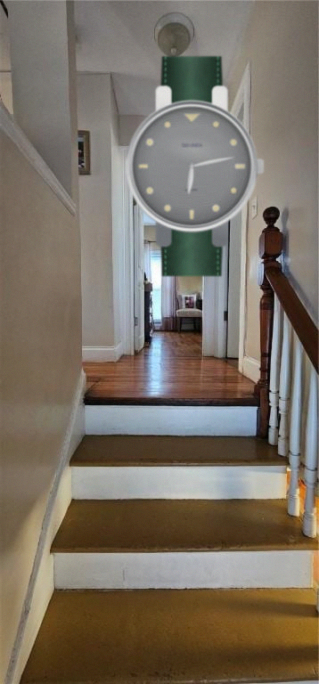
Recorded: 6,13
